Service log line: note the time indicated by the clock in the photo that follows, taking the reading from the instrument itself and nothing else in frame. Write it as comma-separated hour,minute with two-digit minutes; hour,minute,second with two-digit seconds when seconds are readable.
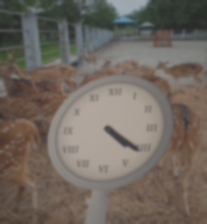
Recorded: 4,21
